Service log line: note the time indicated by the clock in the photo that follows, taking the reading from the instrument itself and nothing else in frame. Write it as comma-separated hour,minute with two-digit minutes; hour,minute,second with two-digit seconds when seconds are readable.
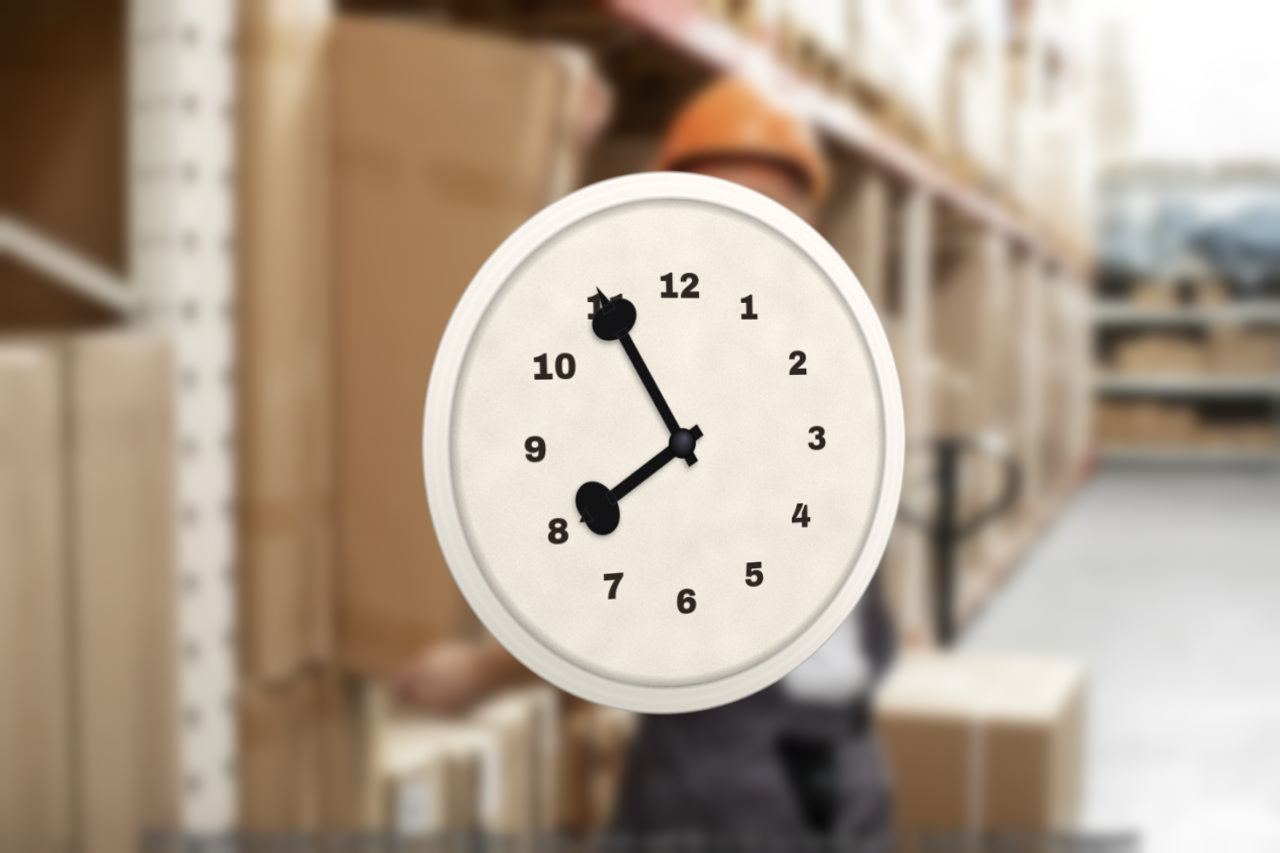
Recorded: 7,55
